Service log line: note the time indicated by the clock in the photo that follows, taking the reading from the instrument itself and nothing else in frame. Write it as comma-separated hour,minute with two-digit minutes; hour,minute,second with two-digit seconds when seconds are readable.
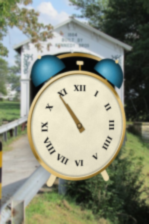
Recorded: 10,54
